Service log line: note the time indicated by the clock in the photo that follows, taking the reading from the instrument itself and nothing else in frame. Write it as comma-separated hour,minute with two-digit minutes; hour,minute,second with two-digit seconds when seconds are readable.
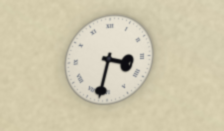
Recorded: 3,32
